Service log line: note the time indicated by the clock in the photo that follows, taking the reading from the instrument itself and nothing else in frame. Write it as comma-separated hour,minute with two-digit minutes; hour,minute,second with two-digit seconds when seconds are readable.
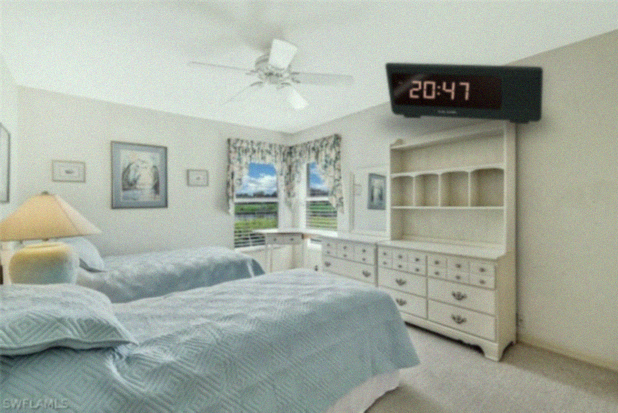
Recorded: 20,47
